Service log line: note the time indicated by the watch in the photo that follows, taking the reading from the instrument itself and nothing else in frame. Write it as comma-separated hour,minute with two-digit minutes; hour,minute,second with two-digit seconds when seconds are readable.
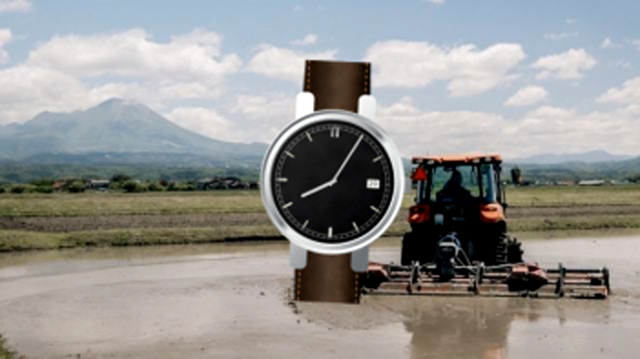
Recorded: 8,05
